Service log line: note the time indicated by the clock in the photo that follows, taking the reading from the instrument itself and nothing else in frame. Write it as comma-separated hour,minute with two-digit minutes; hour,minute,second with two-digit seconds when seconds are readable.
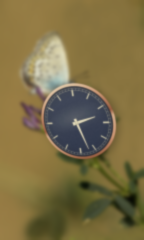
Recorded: 2,27
